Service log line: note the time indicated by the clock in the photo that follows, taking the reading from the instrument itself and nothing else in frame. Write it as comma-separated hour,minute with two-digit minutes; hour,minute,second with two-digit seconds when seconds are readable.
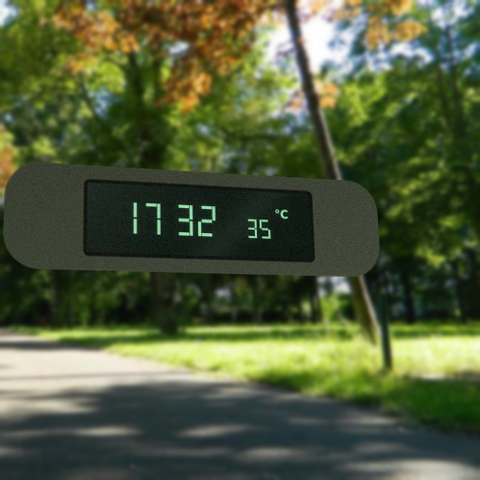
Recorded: 17,32
